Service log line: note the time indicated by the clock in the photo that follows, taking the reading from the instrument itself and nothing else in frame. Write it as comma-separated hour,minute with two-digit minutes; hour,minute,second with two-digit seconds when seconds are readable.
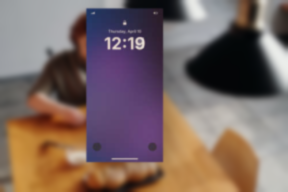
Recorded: 12,19
